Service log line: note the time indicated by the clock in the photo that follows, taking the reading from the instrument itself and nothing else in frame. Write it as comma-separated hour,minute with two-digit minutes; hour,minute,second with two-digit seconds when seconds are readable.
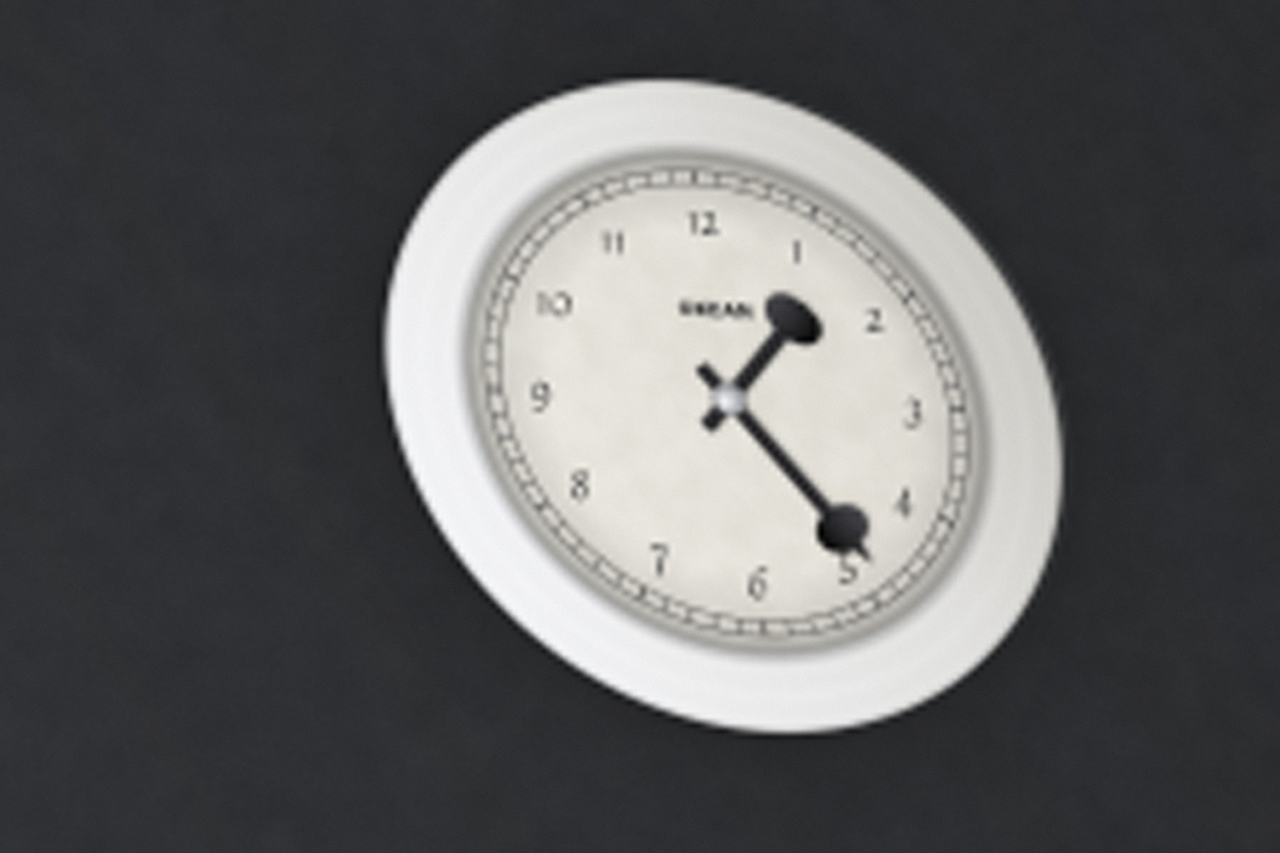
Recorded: 1,24
